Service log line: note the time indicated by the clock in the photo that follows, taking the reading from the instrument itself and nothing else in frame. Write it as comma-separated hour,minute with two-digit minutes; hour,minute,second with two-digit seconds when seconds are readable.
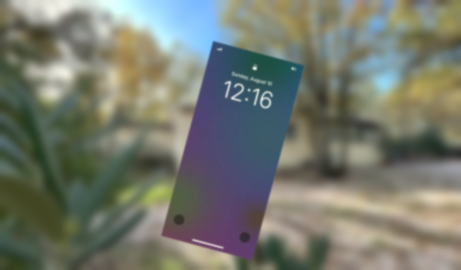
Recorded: 12,16
